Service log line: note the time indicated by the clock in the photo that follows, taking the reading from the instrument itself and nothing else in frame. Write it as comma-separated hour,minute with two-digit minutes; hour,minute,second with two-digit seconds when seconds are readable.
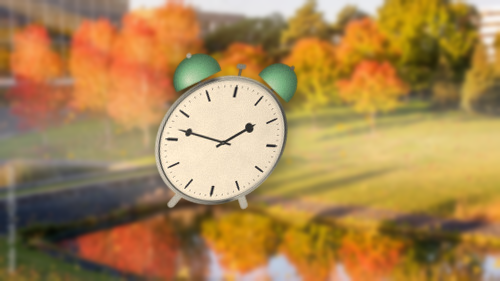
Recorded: 1,47
